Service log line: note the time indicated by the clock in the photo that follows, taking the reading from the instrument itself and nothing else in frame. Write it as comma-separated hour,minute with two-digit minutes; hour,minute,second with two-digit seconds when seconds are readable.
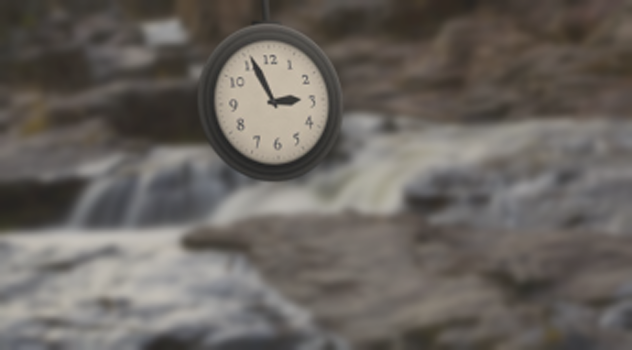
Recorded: 2,56
